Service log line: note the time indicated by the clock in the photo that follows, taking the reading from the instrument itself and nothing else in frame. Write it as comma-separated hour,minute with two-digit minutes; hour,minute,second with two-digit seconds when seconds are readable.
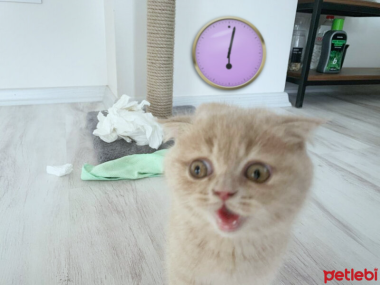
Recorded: 6,02
